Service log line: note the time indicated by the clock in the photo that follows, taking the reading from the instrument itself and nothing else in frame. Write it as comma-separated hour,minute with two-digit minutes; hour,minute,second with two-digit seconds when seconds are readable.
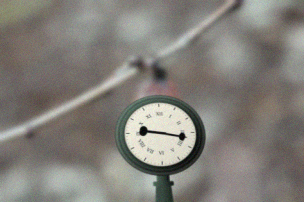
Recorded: 9,17
